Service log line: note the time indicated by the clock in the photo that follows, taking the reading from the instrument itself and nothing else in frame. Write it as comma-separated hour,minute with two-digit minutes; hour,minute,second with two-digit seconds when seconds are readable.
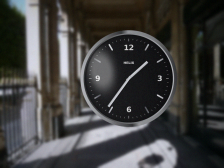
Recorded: 1,36
